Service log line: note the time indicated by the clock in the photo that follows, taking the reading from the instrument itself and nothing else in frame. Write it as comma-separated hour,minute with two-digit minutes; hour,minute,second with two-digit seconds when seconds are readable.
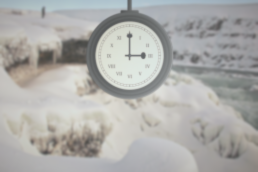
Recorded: 3,00
